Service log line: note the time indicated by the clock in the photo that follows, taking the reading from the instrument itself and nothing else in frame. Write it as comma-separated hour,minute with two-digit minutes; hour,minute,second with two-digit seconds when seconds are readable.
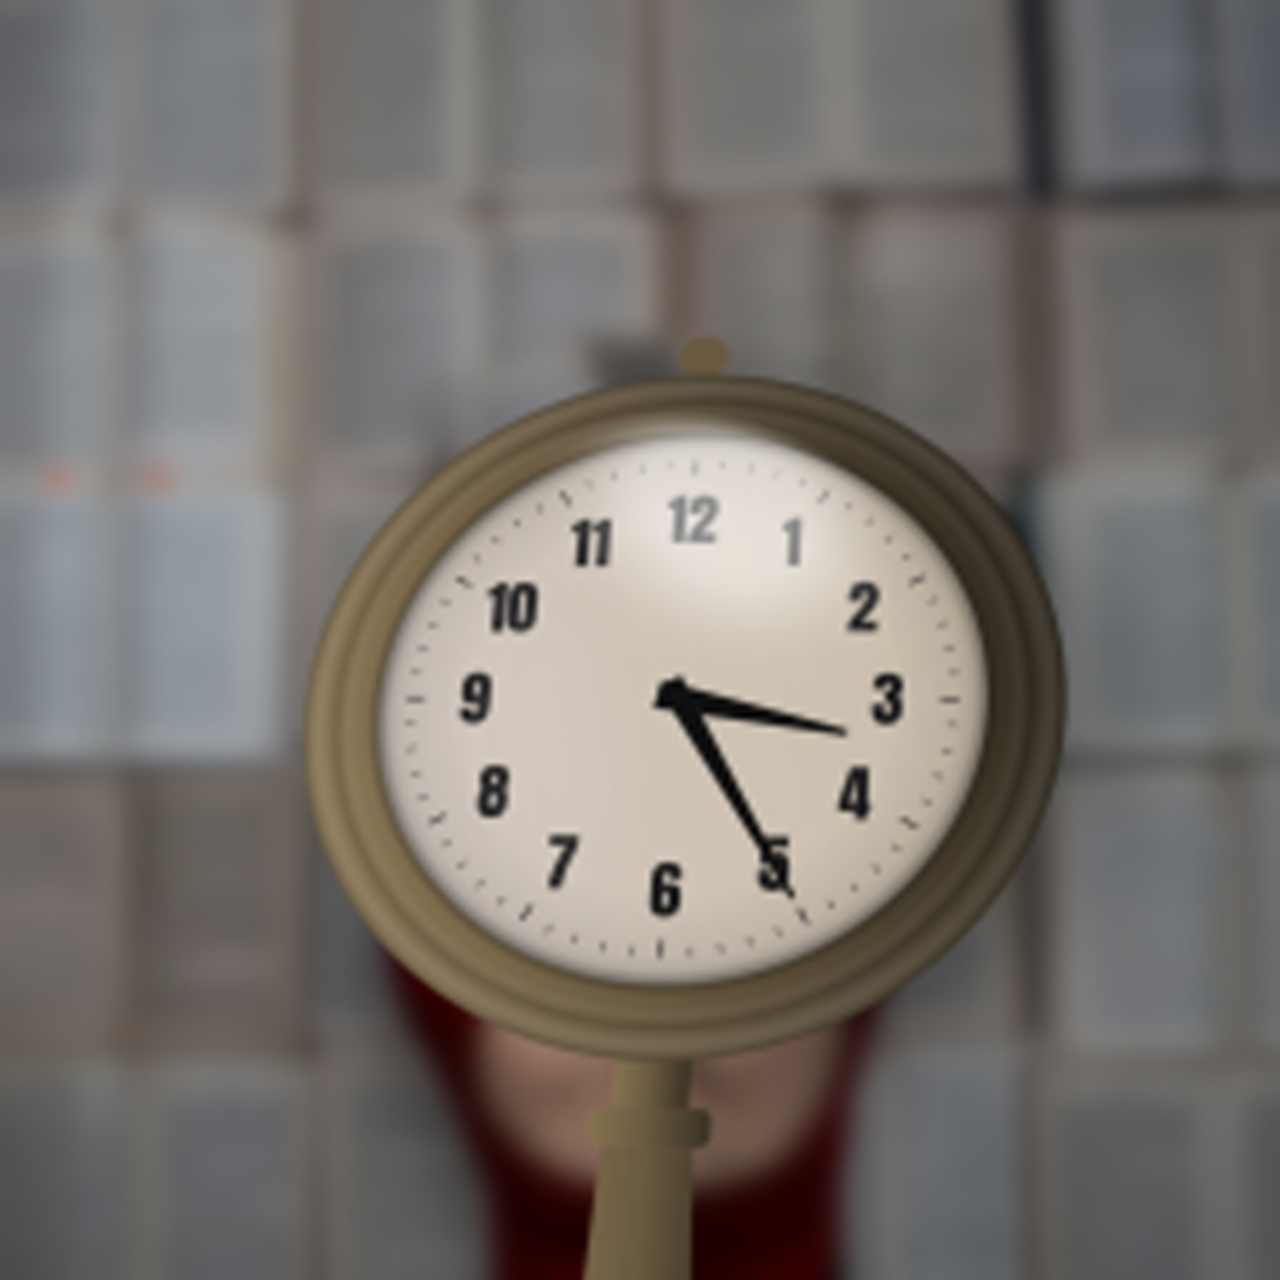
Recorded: 3,25
